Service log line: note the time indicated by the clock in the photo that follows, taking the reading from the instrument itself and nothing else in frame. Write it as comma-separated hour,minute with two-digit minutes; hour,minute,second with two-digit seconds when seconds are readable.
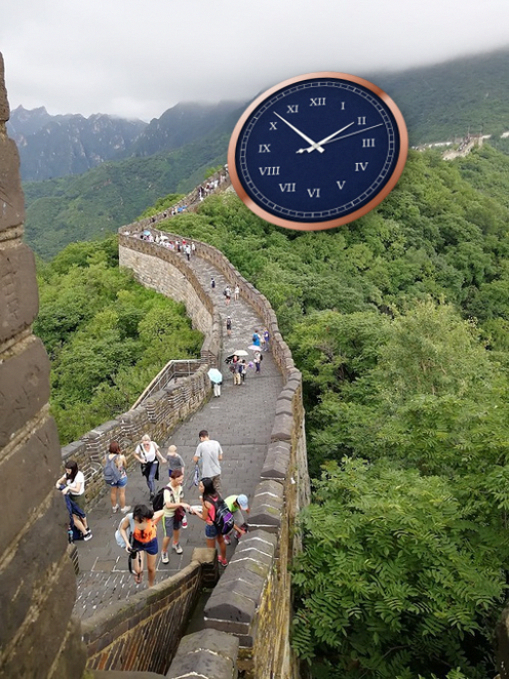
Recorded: 1,52,12
